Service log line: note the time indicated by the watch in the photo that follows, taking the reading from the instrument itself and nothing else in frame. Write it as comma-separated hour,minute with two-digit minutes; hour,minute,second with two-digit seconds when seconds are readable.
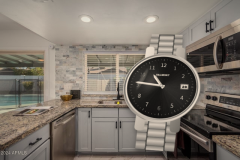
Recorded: 10,46
